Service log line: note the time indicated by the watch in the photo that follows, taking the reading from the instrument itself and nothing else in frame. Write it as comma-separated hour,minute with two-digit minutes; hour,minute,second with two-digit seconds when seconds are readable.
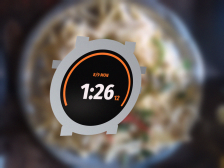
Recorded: 1,26,12
